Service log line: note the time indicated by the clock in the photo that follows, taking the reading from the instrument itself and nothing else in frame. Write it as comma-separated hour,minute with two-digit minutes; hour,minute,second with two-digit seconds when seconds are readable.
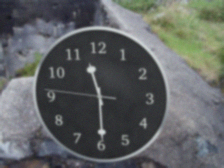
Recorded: 11,29,46
